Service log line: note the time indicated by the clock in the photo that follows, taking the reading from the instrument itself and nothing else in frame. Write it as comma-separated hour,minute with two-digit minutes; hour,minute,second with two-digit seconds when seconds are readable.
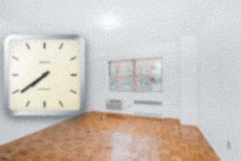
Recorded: 7,39
